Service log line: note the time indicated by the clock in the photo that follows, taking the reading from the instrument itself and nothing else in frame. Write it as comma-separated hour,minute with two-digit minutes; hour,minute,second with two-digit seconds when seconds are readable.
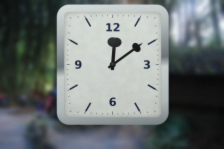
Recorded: 12,09
